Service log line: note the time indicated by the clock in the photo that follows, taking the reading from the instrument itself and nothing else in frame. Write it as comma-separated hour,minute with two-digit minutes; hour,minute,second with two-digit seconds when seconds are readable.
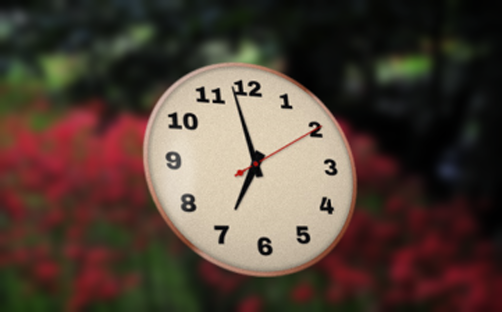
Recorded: 6,58,10
